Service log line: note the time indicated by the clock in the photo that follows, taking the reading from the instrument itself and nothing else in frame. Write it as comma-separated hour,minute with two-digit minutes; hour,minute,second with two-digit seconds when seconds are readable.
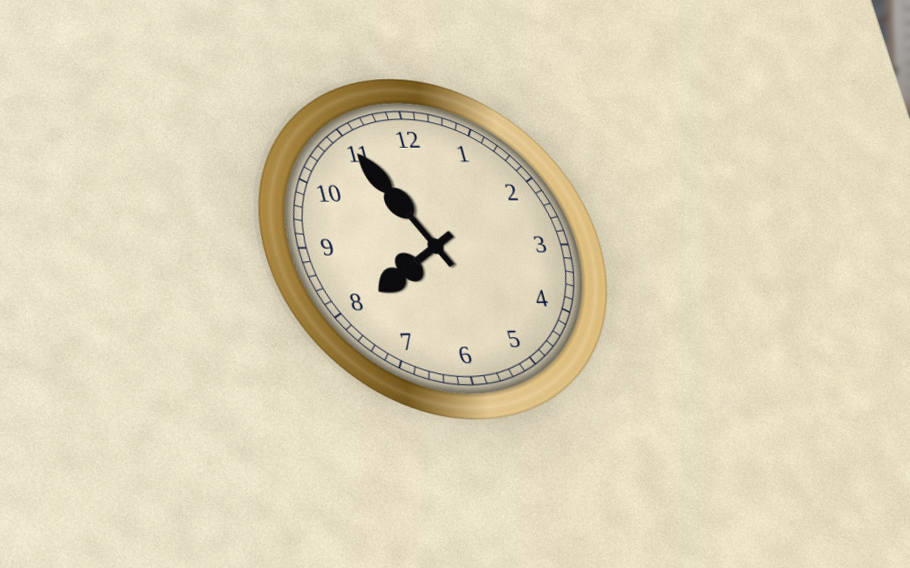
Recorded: 7,55
